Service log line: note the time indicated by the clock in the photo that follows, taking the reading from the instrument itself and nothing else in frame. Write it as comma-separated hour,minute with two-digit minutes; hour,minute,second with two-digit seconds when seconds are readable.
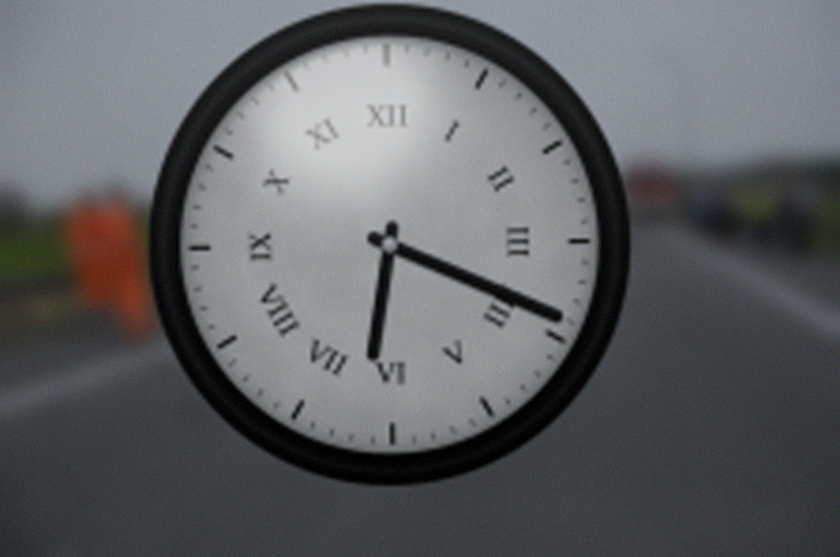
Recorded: 6,19
